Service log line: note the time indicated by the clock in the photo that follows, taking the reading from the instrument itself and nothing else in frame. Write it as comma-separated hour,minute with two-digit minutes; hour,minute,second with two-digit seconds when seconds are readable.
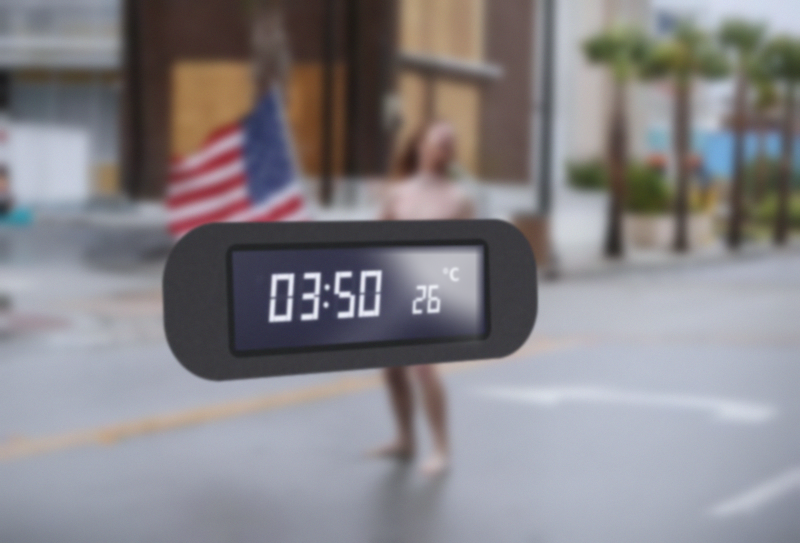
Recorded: 3,50
